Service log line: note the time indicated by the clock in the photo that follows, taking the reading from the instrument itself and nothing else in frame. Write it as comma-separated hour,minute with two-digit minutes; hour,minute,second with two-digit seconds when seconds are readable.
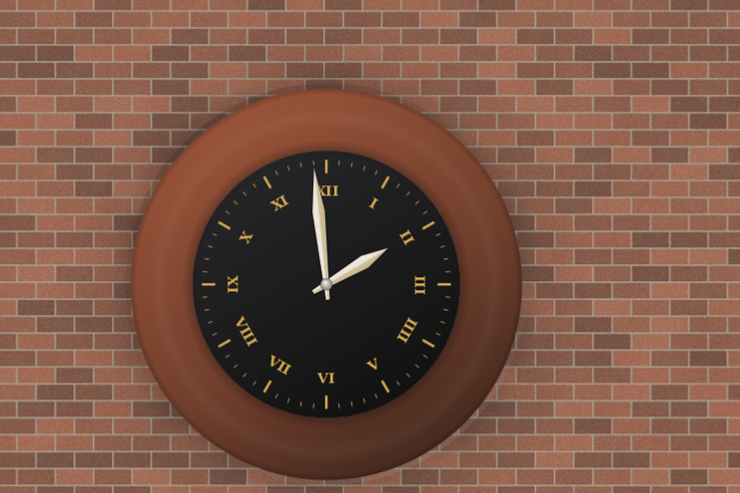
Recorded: 1,59
